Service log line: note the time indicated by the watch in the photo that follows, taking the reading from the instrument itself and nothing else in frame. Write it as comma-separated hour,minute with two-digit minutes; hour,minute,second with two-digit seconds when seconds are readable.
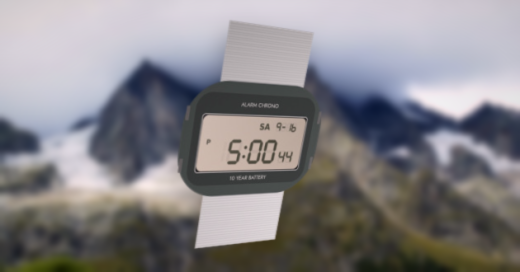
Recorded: 5,00,44
